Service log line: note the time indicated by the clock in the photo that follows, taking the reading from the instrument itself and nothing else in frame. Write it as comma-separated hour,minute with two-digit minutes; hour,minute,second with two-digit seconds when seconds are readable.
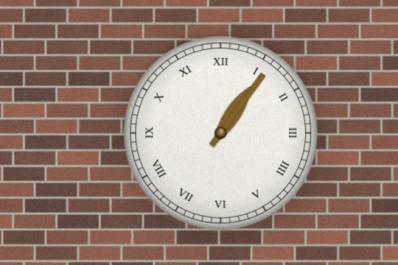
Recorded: 1,06
